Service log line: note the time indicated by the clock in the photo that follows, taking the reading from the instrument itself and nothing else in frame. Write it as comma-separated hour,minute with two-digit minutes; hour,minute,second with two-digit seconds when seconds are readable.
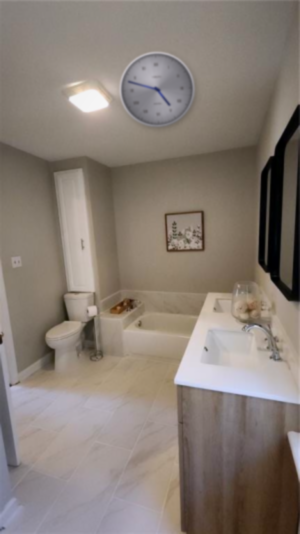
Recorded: 4,48
